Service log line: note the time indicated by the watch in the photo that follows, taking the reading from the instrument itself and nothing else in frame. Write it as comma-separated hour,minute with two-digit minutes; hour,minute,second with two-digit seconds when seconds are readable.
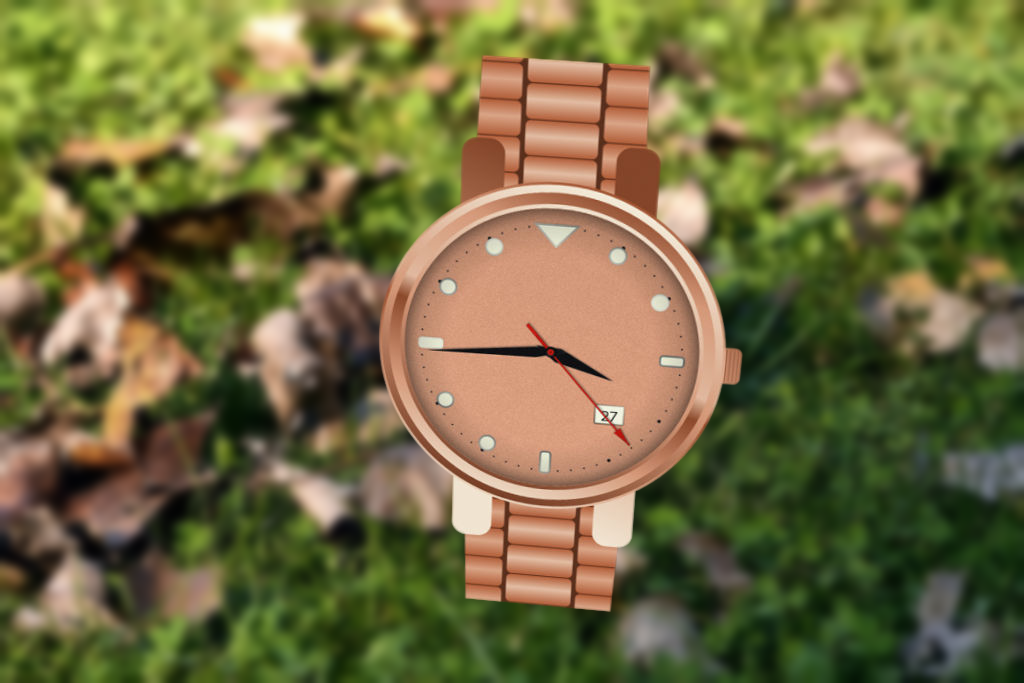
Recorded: 3,44,23
